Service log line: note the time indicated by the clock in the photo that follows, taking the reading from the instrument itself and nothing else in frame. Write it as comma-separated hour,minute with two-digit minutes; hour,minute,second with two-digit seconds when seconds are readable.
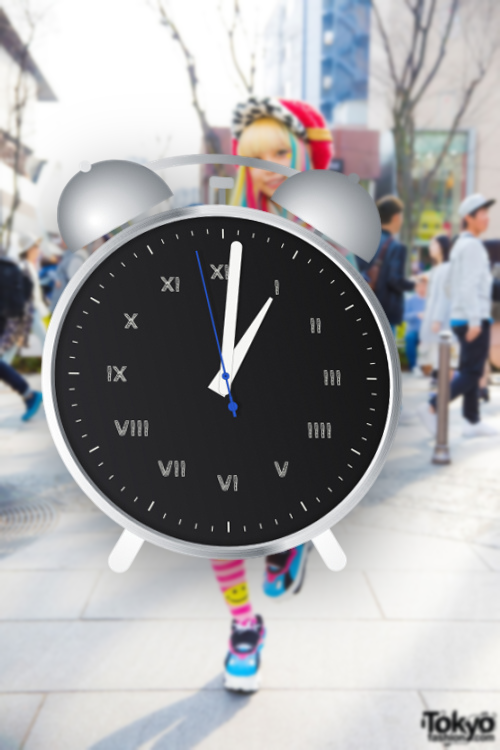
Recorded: 1,00,58
